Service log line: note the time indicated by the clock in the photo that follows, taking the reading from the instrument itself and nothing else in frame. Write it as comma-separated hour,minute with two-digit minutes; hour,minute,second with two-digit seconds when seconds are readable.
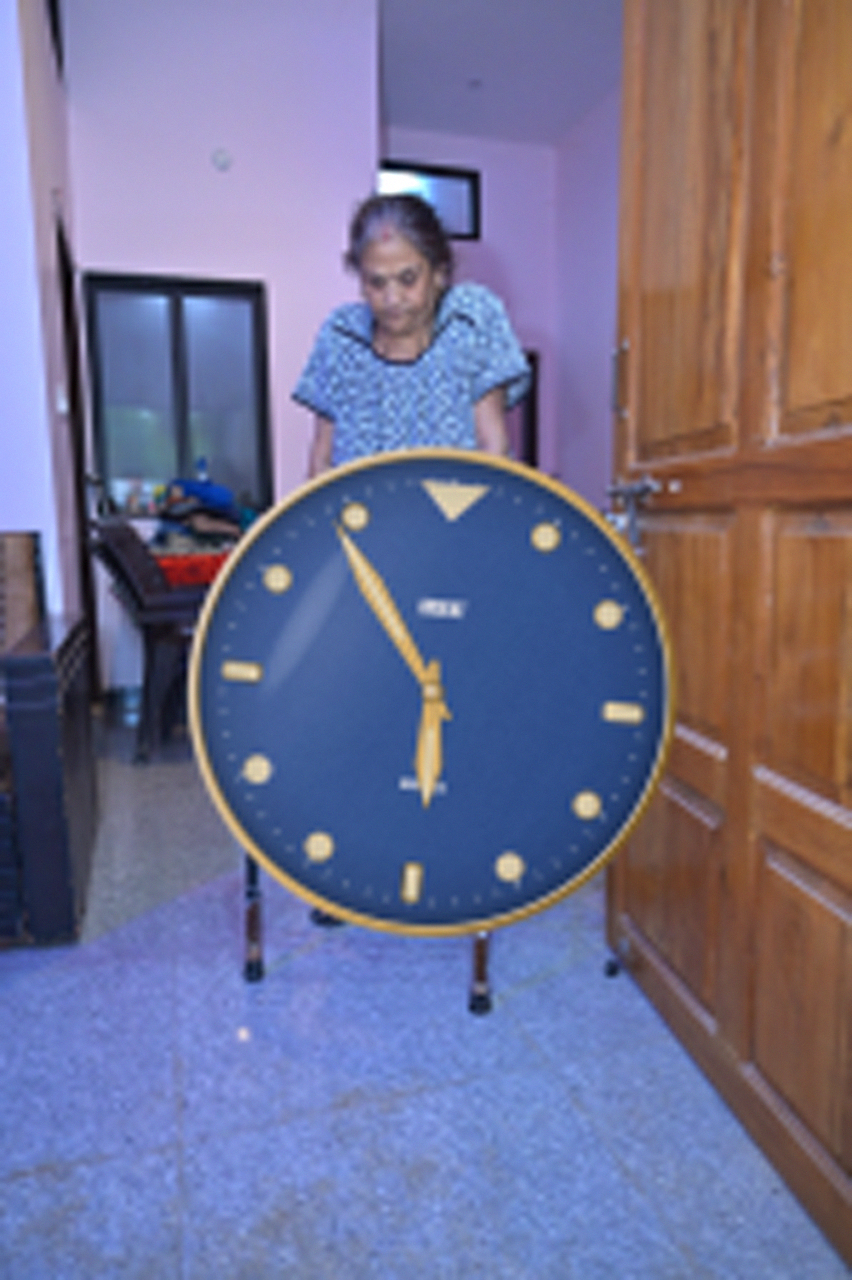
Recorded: 5,54
